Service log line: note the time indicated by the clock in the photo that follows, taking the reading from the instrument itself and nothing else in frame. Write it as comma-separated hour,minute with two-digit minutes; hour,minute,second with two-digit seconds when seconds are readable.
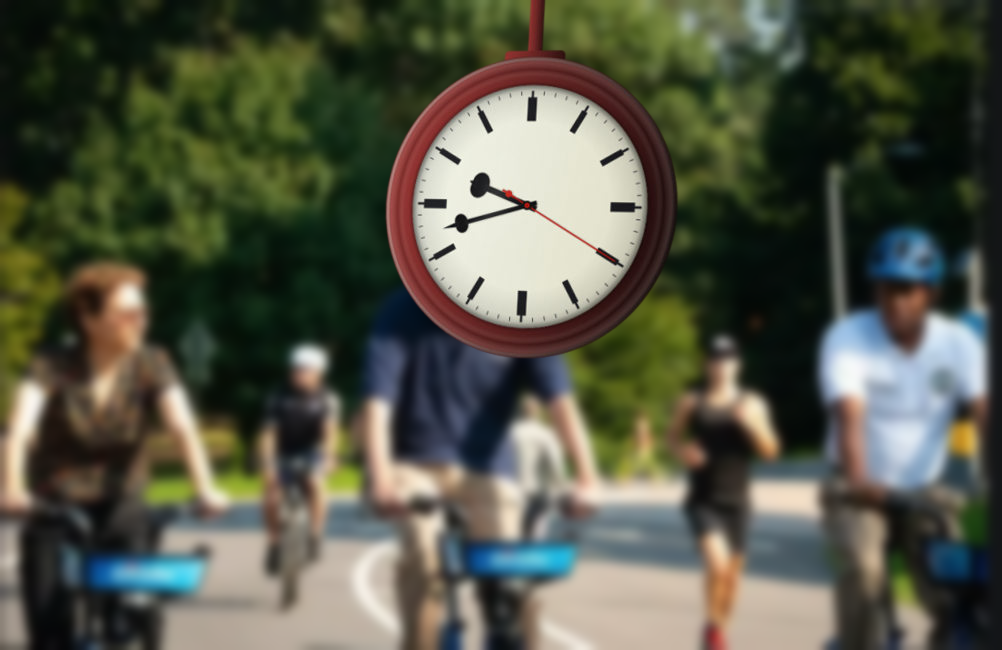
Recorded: 9,42,20
